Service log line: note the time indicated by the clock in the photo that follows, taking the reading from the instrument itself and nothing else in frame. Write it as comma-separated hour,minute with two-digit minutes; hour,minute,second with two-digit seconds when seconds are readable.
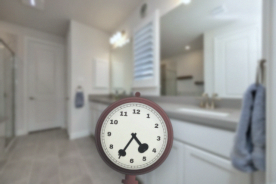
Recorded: 4,35
